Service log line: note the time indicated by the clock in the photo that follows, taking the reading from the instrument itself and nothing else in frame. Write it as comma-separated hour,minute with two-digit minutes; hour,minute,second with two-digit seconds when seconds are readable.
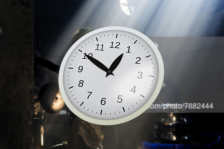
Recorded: 12,50
